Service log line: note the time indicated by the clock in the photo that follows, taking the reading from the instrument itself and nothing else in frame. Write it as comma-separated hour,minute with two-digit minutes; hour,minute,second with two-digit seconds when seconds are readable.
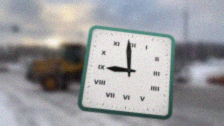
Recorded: 8,59
